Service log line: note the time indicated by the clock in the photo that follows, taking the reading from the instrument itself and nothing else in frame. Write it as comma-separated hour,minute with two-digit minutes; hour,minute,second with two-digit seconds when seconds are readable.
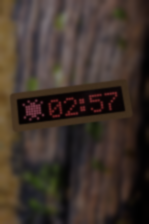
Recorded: 2,57
